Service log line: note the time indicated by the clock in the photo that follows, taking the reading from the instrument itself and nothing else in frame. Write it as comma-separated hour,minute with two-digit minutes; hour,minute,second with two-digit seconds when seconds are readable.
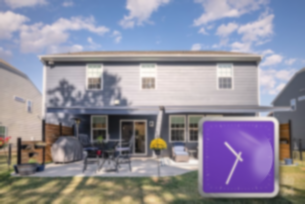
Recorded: 10,34
